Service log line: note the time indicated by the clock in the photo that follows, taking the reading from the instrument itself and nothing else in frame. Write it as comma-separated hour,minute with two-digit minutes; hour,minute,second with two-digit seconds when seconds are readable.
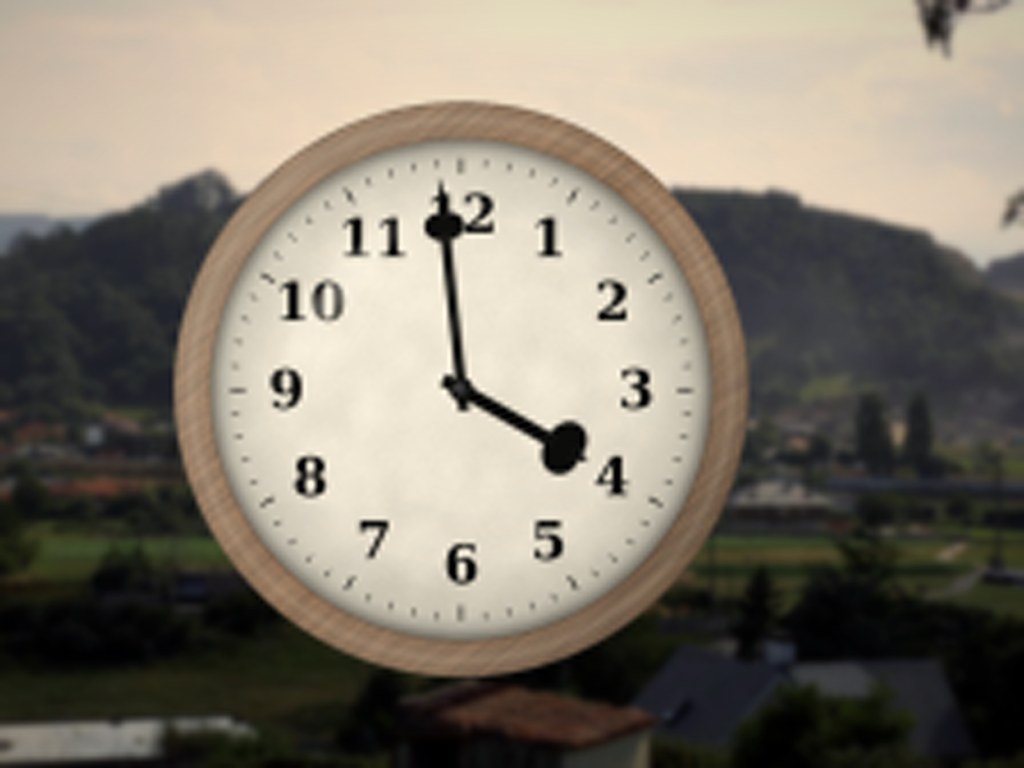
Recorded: 3,59
